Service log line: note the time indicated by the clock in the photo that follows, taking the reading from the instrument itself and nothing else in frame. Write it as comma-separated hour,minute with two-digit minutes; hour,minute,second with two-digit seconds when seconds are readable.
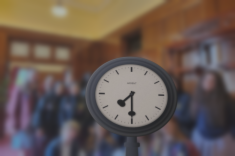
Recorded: 7,30
